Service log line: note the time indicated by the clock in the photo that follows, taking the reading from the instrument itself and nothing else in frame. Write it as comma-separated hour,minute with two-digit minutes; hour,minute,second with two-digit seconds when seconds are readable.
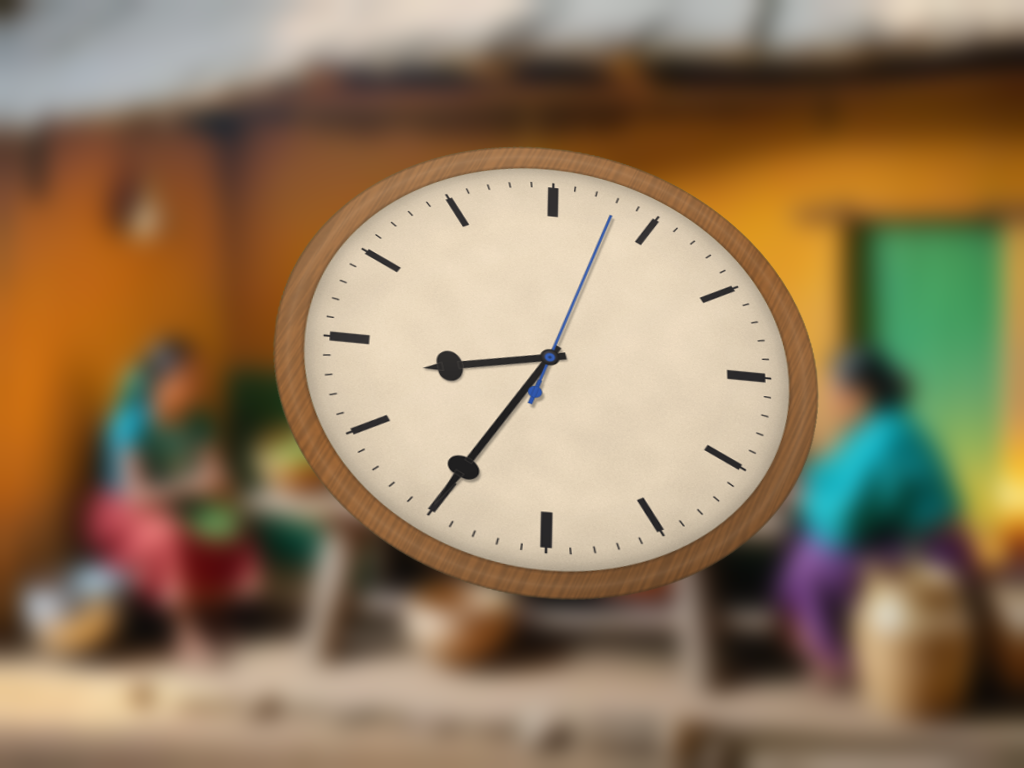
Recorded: 8,35,03
